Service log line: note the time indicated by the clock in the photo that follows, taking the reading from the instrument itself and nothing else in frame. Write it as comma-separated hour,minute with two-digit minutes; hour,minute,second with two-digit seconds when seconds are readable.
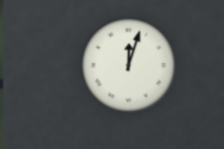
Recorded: 12,03
